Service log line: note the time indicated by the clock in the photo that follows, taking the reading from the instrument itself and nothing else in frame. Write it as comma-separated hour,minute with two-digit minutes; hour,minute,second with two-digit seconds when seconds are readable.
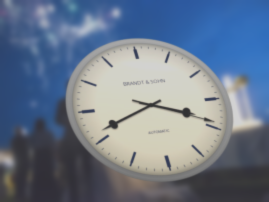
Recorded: 3,41,19
